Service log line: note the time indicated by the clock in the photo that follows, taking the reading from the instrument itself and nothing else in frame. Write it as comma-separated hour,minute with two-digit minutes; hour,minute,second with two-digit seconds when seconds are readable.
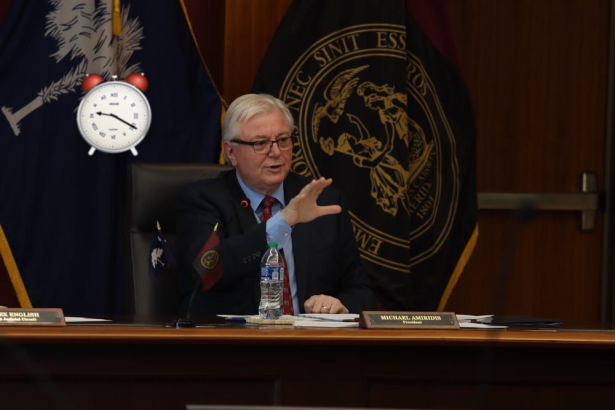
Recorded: 9,20
